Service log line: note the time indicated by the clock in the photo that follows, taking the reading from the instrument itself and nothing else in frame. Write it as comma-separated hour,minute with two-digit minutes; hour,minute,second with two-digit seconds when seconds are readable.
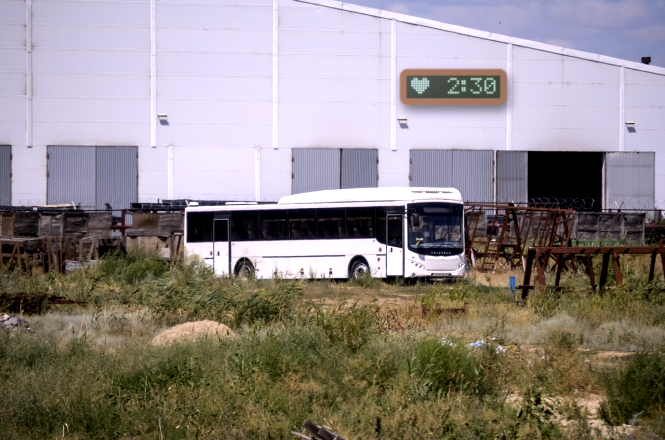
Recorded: 2,30
